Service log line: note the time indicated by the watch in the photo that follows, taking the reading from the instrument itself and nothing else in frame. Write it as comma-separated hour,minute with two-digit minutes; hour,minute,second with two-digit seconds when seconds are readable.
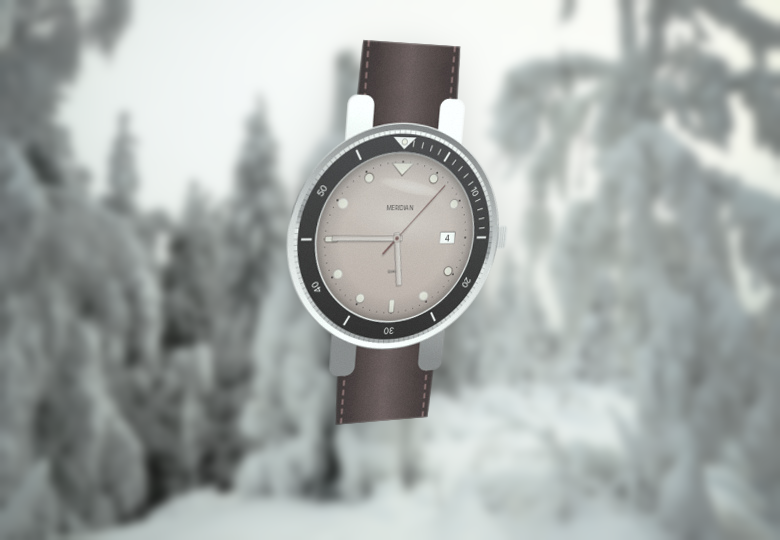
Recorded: 5,45,07
